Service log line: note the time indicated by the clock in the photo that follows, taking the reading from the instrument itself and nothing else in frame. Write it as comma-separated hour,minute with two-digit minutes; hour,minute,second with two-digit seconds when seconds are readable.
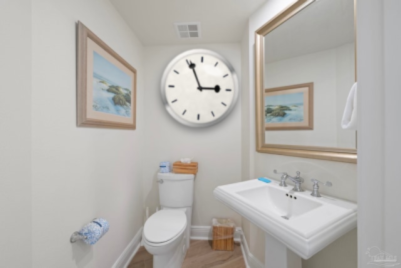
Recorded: 2,56
